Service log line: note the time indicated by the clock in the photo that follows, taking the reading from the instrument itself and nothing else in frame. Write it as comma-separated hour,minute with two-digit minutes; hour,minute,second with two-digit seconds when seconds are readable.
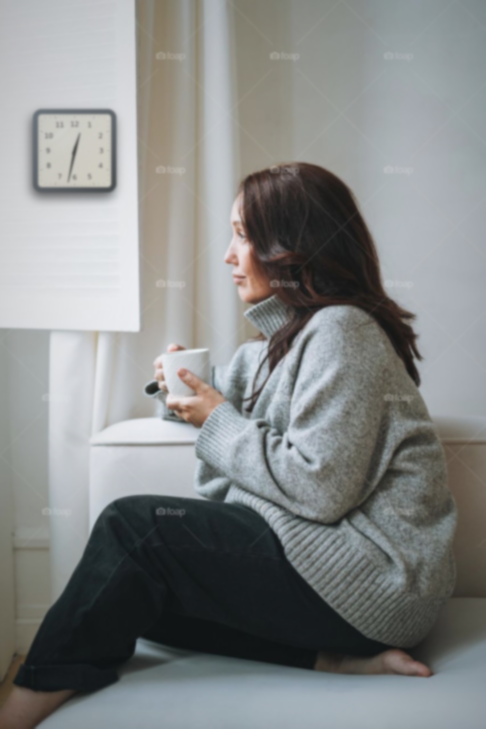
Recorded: 12,32
